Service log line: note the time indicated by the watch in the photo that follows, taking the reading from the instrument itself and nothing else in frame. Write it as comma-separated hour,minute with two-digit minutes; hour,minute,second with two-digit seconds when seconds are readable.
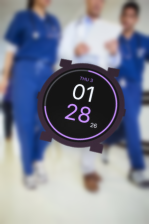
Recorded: 1,28
